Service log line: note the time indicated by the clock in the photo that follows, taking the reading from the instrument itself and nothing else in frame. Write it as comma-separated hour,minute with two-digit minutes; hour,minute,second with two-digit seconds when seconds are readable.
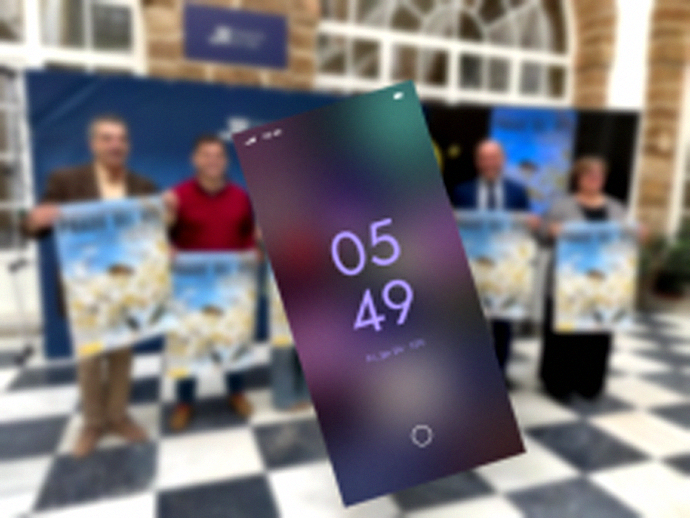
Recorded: 5,49
